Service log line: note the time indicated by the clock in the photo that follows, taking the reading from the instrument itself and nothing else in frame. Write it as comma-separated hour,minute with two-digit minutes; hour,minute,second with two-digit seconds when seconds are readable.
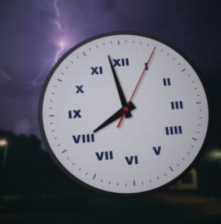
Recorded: 7,58,05
